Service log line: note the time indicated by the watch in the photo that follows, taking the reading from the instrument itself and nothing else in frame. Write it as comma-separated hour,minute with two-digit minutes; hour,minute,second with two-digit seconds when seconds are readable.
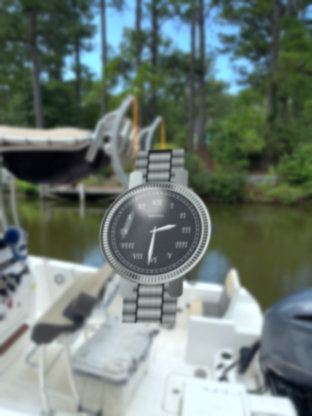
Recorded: 2,31
